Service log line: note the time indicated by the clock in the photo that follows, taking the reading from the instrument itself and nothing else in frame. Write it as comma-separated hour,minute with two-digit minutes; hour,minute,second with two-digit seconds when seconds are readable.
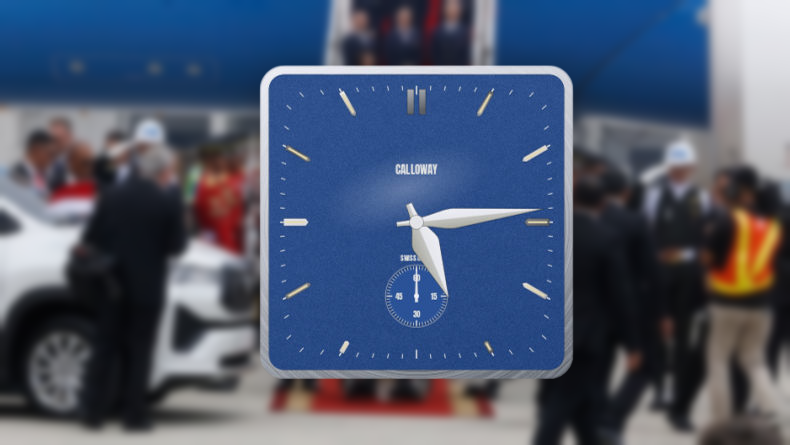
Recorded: 5,14
